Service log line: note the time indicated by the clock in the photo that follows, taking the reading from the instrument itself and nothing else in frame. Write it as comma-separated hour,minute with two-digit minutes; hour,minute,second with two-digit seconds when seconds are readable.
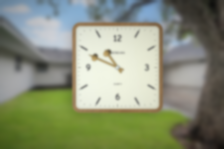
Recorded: 10,49
